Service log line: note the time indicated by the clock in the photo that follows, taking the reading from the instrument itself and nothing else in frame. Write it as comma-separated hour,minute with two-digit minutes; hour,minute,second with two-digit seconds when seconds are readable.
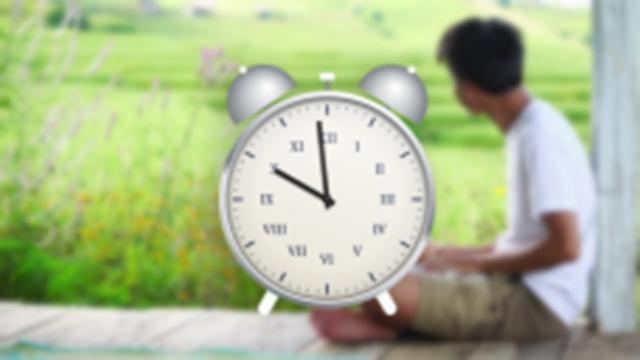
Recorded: 9,59
